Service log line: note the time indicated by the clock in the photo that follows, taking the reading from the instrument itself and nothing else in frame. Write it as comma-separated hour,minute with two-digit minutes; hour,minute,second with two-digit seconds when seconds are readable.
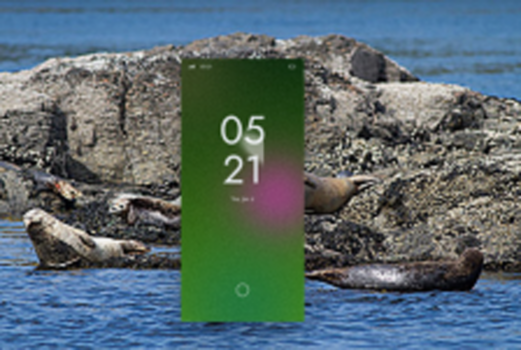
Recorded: 5,21
